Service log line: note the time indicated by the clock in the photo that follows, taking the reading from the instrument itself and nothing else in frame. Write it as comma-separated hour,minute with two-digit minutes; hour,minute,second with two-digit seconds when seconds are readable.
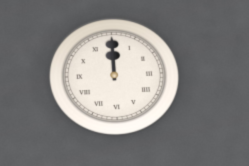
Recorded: 12,00
